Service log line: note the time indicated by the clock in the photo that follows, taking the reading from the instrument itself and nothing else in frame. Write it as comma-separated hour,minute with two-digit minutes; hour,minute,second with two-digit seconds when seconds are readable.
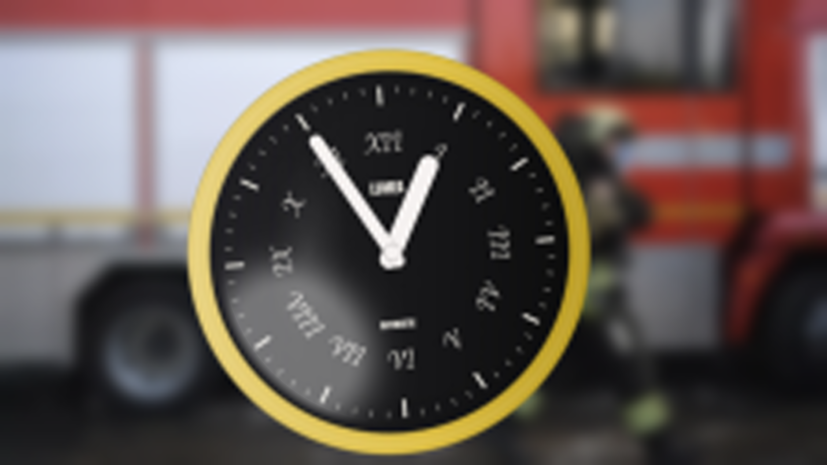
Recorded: 12,55
